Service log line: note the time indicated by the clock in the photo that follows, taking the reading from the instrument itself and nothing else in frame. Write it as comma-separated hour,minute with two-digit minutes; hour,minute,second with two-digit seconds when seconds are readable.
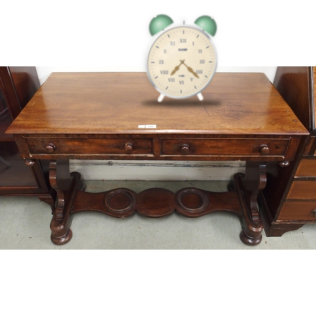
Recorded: 7,22
